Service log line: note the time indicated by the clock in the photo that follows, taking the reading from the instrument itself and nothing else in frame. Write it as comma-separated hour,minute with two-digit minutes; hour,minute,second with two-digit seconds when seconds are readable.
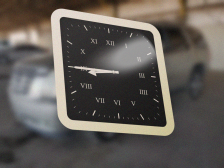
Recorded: 8,45
